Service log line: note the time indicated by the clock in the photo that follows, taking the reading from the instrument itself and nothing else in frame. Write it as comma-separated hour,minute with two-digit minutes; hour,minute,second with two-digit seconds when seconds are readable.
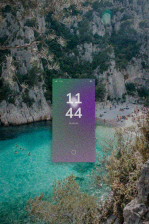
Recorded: 11,44
